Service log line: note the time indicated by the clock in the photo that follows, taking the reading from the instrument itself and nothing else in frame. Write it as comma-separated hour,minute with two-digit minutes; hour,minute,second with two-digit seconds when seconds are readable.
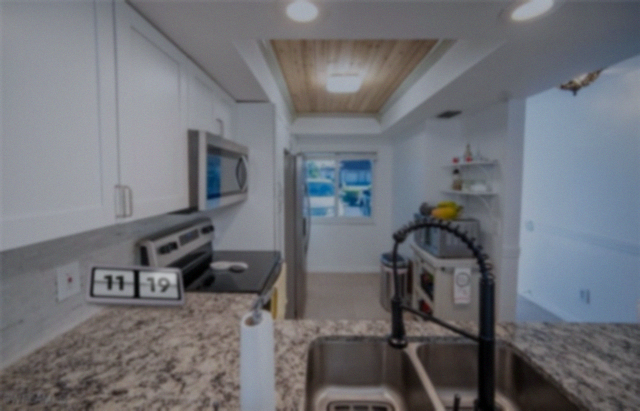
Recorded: 11,19
